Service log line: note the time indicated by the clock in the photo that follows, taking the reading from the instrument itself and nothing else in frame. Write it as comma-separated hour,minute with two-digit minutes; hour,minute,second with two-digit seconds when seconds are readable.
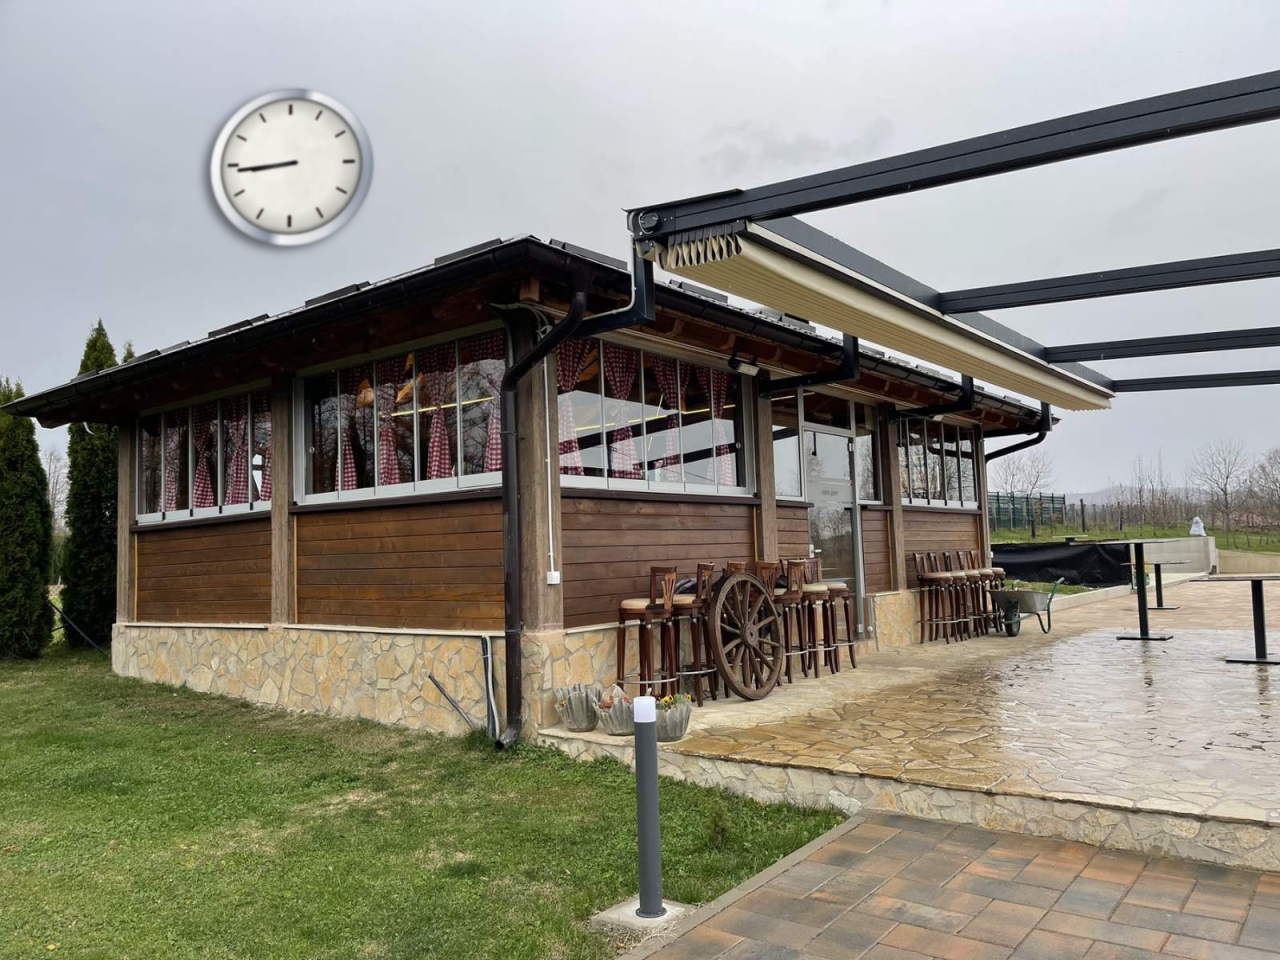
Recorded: 8,44
